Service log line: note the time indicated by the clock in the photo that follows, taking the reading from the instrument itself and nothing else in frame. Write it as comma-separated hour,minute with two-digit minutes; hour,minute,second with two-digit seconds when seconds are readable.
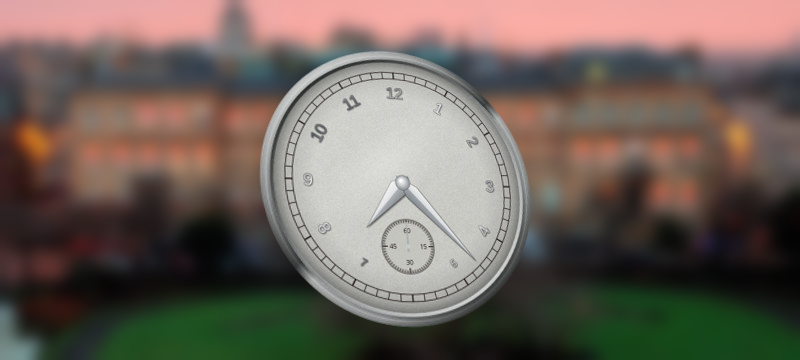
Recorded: 7,23
